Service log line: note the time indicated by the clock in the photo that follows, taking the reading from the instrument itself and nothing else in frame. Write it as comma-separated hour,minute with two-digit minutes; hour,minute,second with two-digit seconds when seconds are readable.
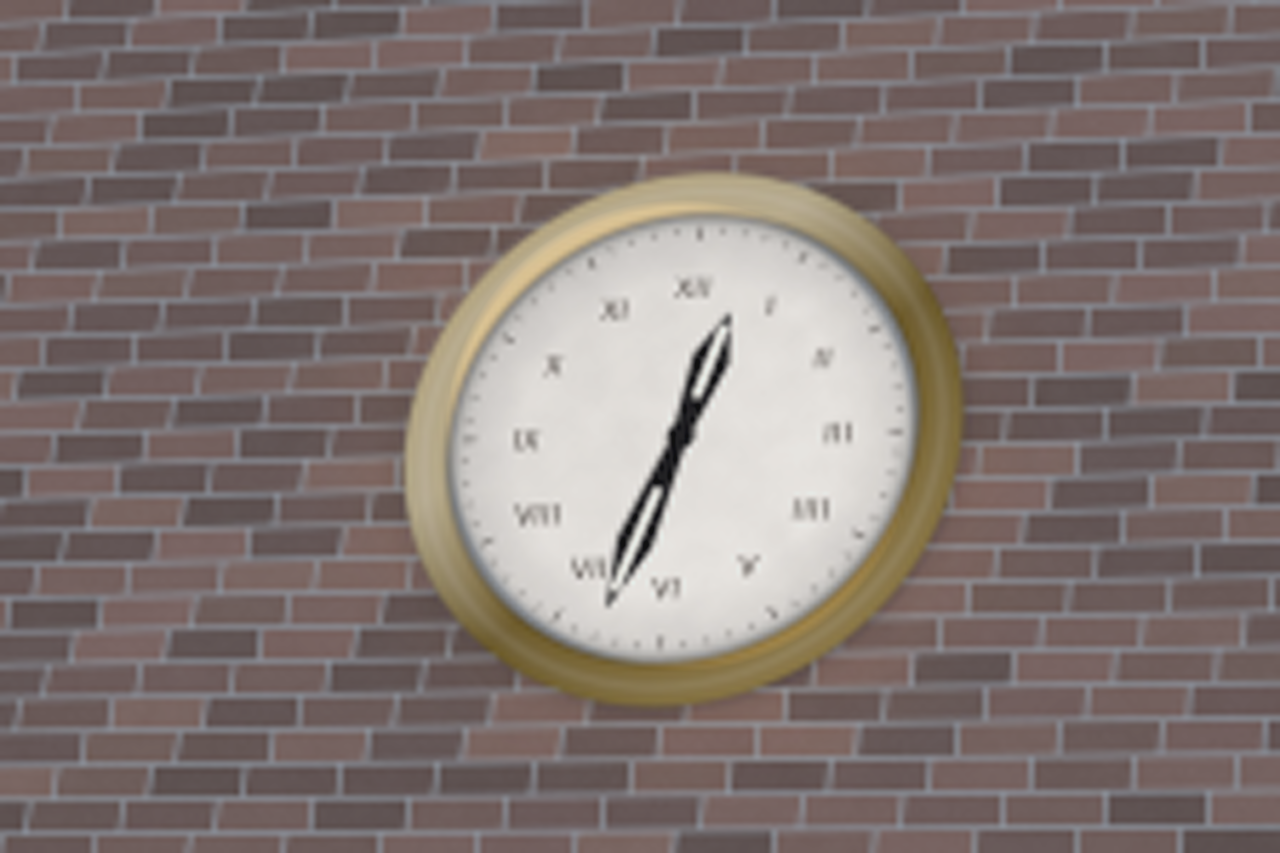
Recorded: 12,33
